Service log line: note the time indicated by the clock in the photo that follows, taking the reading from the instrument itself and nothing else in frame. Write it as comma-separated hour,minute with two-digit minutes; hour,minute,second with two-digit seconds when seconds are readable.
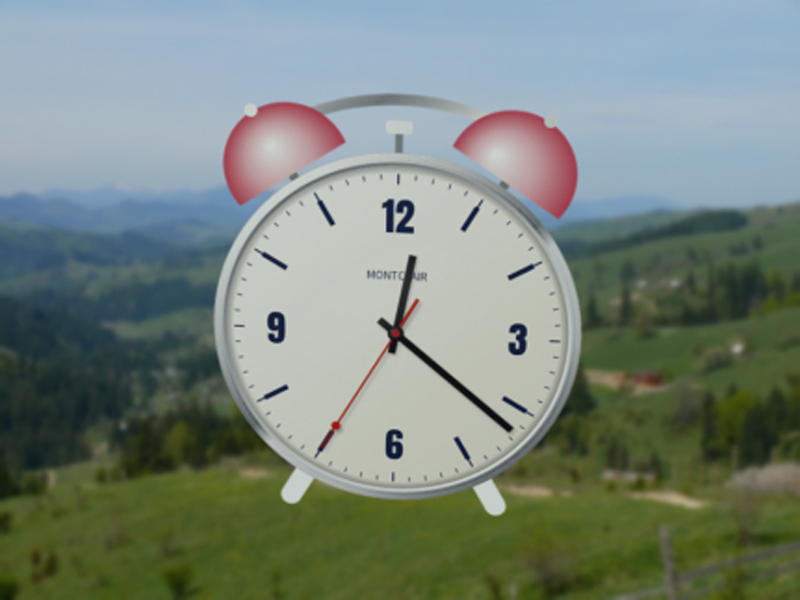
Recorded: 12,21,35
